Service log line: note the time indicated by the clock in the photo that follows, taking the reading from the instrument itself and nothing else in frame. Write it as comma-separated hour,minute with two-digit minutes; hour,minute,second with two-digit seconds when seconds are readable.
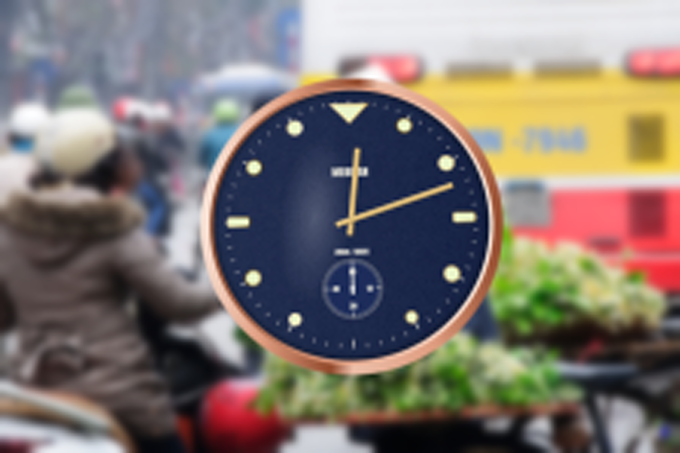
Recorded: 12,12
